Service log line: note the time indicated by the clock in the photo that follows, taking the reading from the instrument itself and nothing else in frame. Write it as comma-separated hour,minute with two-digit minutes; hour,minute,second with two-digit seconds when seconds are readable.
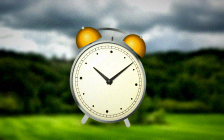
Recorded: 10,08
